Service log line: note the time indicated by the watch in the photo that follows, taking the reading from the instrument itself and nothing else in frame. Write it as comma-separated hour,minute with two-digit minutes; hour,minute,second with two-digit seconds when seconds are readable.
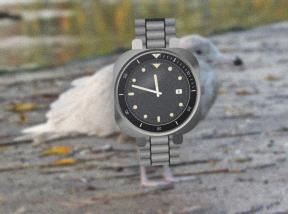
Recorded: 11,48
